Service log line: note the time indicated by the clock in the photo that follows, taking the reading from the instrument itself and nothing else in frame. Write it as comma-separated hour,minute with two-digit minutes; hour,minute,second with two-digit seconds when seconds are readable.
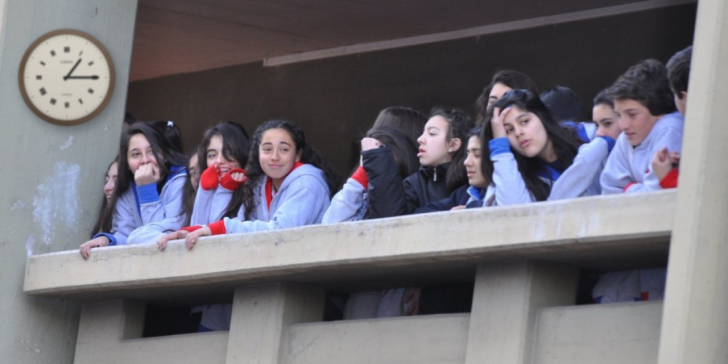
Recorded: 1,15
